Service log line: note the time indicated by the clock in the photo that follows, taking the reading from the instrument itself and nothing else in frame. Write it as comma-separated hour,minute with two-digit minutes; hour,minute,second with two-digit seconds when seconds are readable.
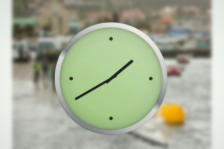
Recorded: 1,40
